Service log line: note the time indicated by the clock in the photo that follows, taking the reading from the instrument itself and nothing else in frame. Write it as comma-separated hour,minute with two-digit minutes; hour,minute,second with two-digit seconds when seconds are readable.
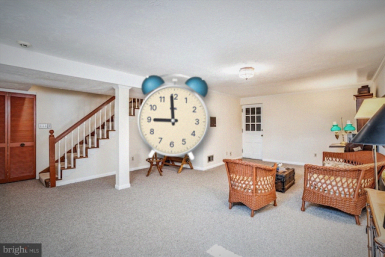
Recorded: 8,59
